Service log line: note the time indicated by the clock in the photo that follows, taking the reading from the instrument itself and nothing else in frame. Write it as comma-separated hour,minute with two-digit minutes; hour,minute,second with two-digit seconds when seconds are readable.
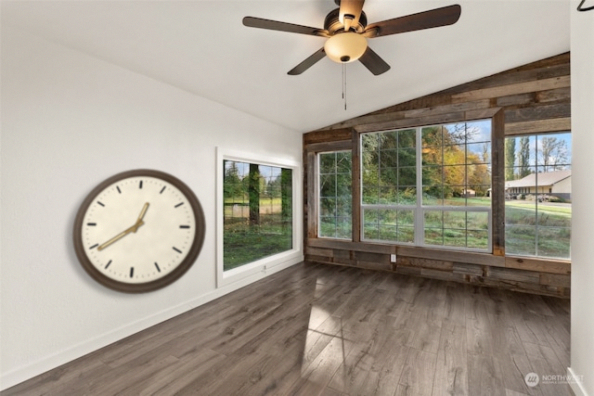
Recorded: 12,39
